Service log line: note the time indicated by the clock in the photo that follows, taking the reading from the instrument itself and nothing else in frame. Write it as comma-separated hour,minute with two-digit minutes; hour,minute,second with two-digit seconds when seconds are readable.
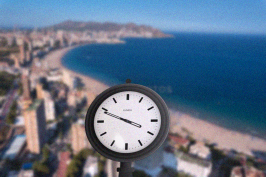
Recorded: 3,49
